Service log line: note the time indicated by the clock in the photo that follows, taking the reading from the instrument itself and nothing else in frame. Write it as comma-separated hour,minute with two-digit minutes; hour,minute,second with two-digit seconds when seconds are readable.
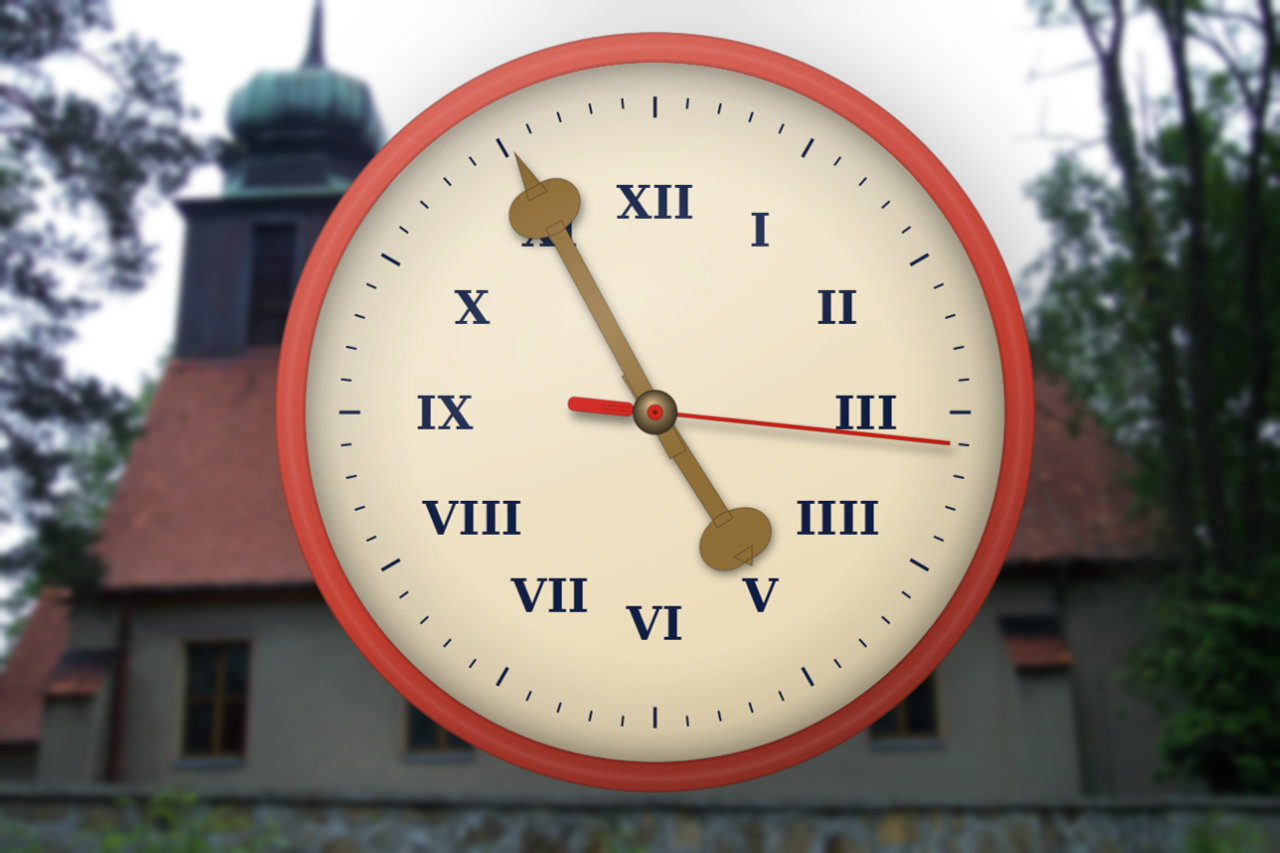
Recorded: 4,55,16
